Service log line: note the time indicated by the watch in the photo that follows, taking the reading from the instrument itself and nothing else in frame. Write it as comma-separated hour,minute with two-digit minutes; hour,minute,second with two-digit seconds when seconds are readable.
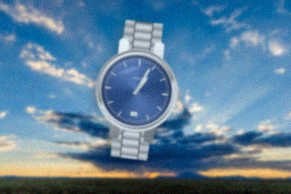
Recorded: 1,04
